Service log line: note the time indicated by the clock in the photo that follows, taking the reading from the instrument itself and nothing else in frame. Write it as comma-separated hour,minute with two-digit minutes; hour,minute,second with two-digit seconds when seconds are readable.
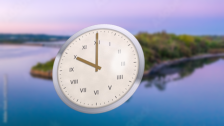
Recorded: 10,00
